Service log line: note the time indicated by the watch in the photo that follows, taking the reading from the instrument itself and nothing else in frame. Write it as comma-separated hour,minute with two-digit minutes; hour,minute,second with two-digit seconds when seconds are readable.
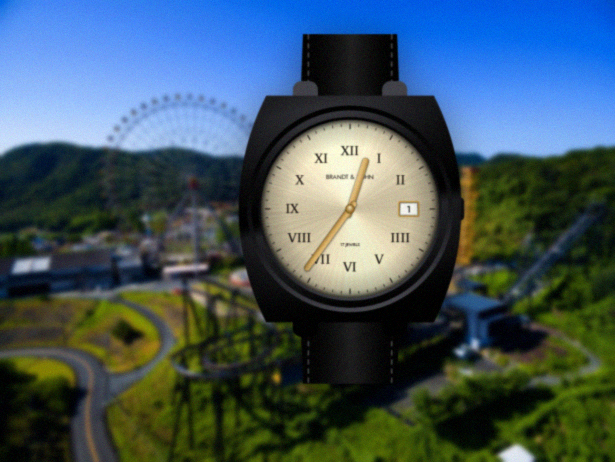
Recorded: 12,36
